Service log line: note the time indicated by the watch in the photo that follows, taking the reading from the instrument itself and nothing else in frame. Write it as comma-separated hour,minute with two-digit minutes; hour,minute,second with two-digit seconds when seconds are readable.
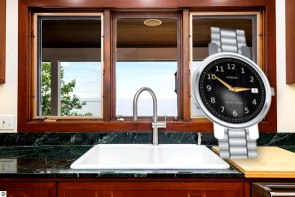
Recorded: 2,51
